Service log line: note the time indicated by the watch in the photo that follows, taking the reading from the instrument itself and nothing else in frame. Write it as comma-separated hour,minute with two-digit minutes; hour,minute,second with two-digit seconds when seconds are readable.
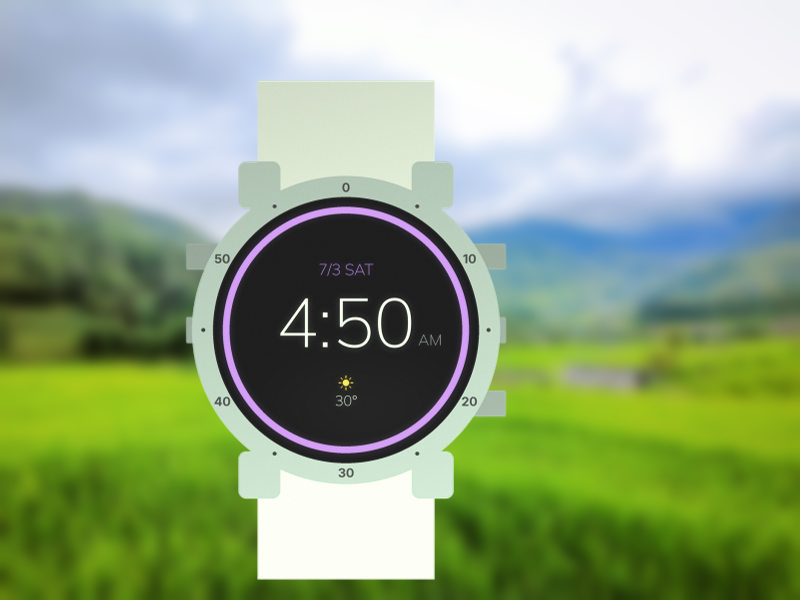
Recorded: 4,50
